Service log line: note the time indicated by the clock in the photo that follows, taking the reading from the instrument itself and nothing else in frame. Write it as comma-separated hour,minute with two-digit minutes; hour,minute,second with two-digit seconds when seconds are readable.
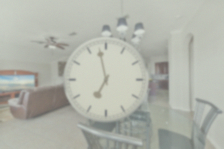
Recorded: 6,58
